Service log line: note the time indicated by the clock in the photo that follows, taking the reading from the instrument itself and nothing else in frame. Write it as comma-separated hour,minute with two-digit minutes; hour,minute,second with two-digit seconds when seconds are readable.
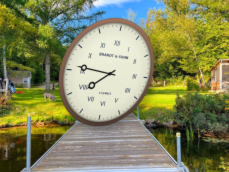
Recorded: 7,46
